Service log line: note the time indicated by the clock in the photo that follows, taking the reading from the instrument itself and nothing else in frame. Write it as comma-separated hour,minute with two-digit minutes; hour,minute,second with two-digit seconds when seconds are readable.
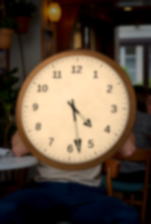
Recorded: 4,28
